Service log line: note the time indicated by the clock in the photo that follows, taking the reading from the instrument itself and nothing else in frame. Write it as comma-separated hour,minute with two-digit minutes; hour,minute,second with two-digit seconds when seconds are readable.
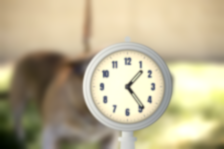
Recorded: 1,24
